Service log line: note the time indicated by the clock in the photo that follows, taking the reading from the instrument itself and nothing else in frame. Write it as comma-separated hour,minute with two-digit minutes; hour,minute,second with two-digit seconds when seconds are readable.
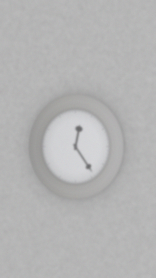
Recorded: 12,24
